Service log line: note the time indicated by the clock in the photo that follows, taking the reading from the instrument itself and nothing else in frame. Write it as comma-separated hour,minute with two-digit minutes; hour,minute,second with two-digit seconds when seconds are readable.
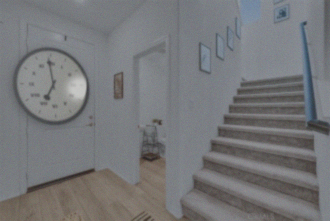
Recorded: 6,59
